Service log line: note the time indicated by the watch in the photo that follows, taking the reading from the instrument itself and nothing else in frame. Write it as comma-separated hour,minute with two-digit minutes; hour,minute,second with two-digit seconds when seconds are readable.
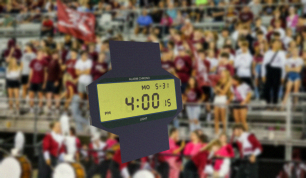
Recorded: 4,00,15
